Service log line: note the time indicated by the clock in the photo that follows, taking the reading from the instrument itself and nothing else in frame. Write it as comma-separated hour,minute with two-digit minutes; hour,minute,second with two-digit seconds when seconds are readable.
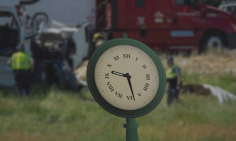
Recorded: 9,28
